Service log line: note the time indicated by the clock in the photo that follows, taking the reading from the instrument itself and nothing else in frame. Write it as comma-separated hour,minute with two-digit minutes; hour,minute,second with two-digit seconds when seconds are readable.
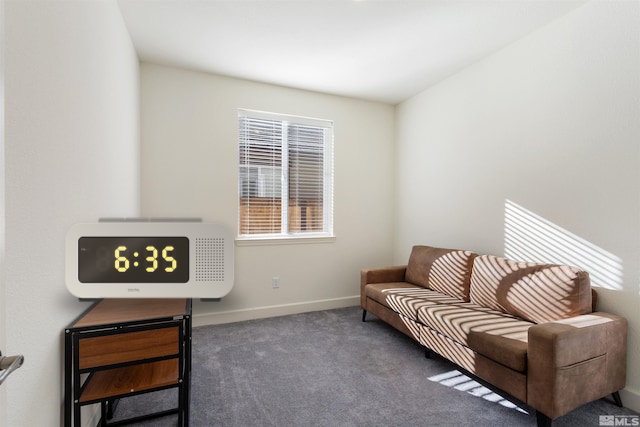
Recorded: 6,35
